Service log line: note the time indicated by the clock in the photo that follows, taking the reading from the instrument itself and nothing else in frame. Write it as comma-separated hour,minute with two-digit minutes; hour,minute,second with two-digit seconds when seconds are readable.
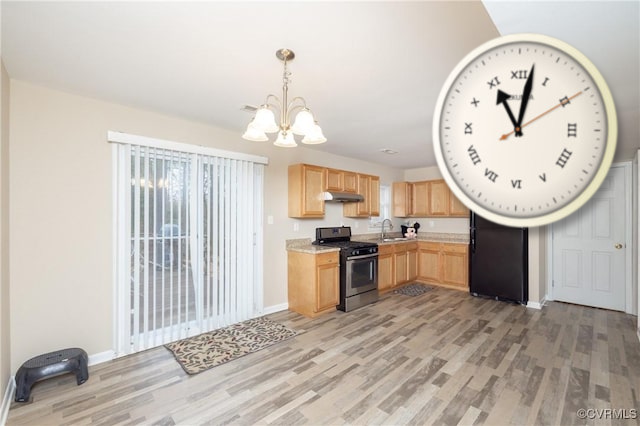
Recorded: 11,02,10
